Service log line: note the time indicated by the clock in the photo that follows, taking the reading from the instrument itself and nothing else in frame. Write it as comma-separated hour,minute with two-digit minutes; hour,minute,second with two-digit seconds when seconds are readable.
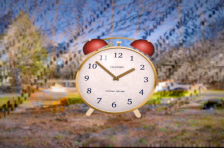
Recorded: 1,52
